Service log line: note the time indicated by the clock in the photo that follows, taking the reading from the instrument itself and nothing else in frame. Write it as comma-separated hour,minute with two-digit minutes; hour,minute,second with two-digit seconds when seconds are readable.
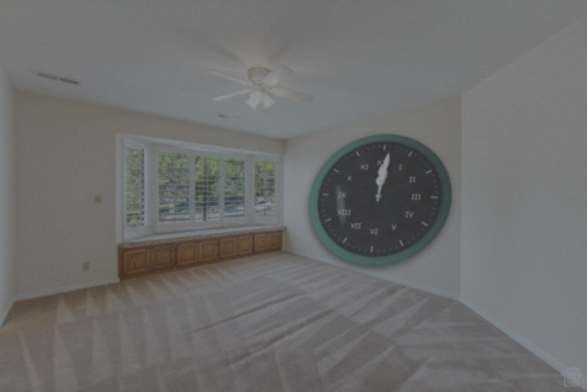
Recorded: 12,01
